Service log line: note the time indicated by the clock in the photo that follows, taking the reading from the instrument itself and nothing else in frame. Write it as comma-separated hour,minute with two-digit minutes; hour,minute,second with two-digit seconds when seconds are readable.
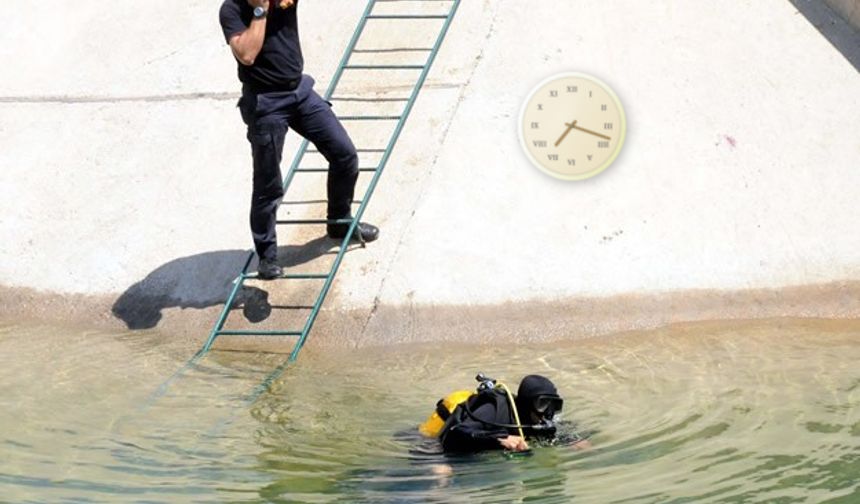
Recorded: 7,18
